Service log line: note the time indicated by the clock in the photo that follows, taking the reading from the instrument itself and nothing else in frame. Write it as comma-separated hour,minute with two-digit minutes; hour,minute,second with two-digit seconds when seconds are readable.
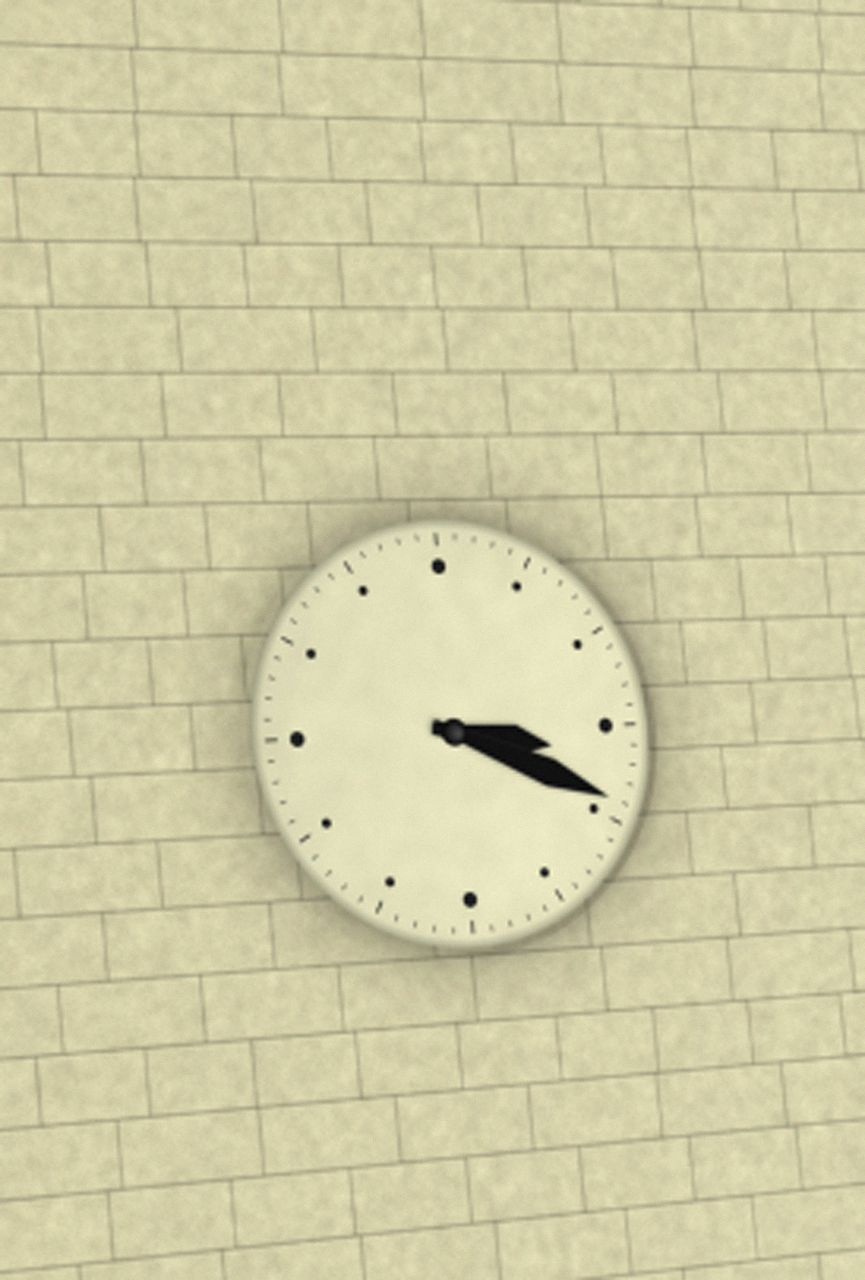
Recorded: 3,19
